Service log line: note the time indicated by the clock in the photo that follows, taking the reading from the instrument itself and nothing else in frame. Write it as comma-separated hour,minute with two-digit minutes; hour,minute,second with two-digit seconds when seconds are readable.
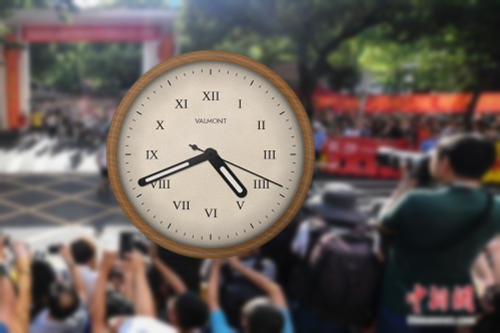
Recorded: 4,41,19
